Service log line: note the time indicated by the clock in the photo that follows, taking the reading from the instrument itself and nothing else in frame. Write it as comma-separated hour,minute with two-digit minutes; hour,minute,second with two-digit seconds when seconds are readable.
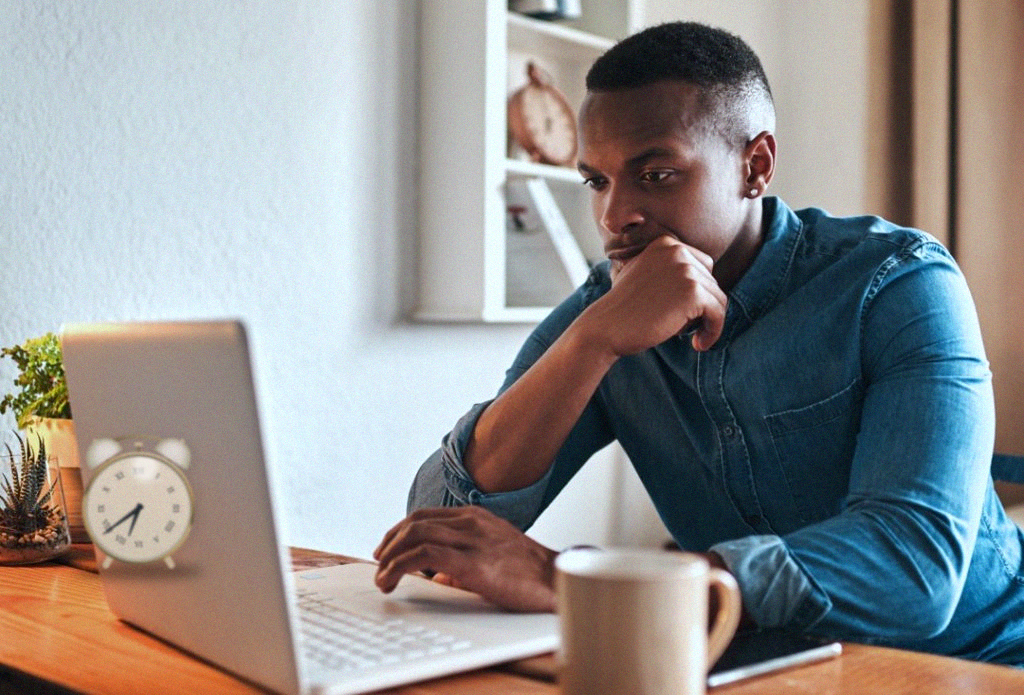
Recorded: 6,39
